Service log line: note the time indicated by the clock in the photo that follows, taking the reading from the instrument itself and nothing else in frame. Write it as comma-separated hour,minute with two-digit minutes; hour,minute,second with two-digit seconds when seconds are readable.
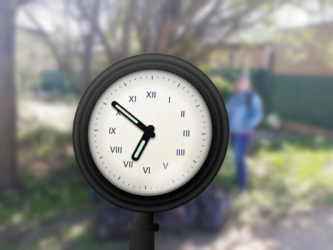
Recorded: 6,51
